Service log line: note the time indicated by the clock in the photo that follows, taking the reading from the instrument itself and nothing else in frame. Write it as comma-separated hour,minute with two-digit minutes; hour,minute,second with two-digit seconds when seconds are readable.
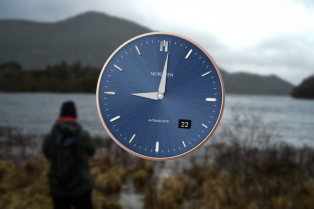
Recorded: 9,01
